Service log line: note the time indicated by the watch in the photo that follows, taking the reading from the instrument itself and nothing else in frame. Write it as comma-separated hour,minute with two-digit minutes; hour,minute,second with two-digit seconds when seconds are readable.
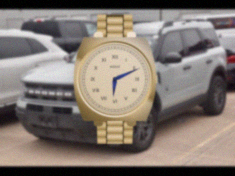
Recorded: 6,11
